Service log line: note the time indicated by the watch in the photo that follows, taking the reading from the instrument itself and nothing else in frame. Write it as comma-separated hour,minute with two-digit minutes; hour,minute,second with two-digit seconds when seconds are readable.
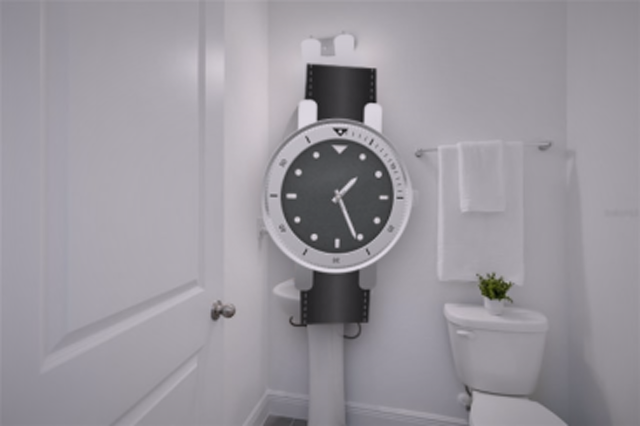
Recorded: 1,26
